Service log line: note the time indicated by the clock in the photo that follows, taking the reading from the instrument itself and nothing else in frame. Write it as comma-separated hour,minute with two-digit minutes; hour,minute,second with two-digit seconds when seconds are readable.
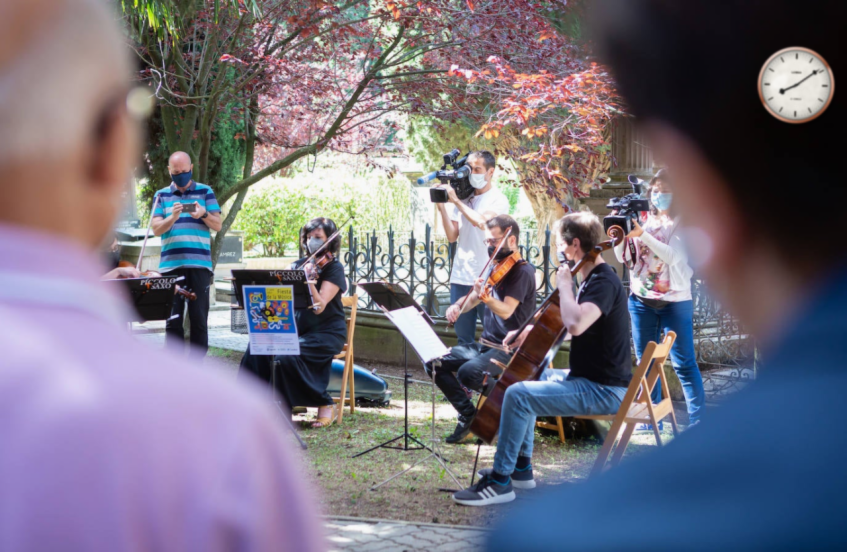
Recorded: 8,09
